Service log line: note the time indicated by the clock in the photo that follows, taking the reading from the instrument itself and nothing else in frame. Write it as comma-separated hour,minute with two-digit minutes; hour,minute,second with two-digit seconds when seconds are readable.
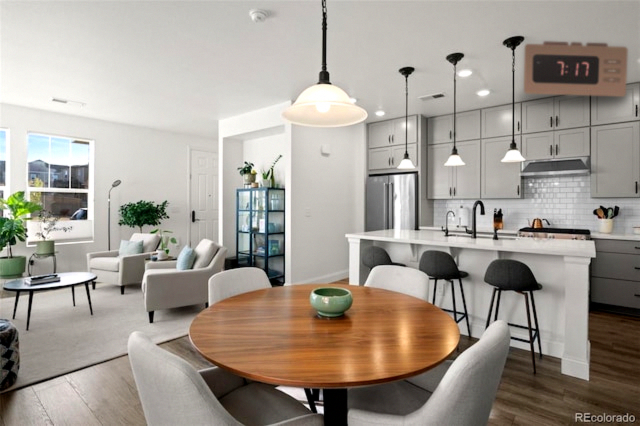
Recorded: 7,17
